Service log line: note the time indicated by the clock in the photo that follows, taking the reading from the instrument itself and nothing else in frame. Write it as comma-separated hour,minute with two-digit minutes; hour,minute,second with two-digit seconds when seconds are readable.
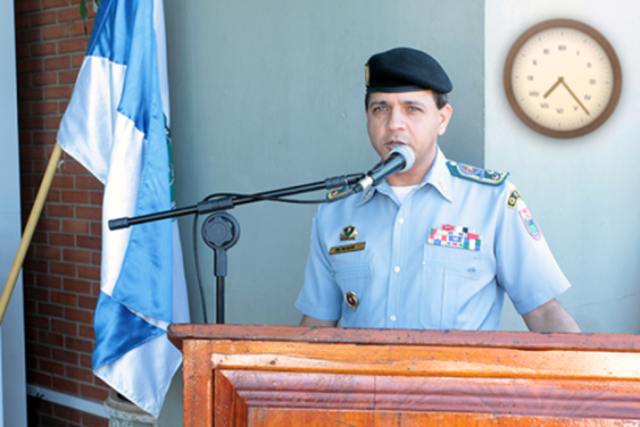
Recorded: 7,23
